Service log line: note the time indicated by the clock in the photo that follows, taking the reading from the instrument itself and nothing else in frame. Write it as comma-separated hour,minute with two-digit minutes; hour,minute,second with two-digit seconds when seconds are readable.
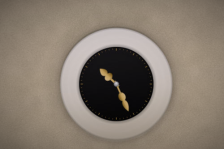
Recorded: 10,26
